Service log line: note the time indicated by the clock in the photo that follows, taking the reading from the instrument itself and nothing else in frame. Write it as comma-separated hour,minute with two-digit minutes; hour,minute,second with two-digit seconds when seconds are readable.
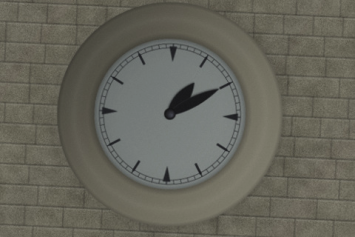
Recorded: 1,10
